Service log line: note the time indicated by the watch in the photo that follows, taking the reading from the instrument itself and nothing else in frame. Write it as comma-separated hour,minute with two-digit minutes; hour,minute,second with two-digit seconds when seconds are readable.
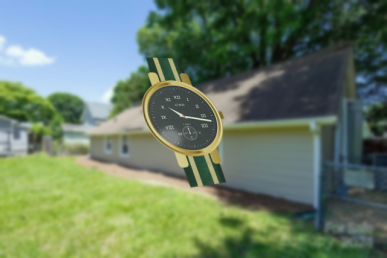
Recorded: 10,17
